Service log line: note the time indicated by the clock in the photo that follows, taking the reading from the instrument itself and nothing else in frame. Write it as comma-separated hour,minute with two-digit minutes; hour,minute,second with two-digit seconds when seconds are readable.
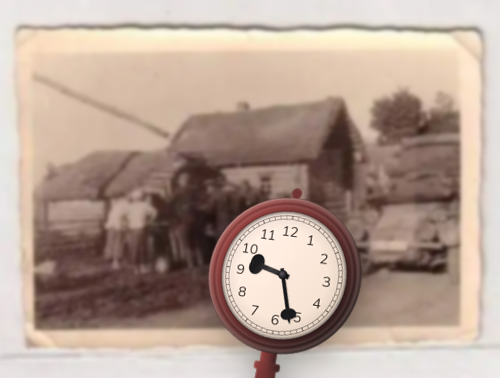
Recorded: 9,27
